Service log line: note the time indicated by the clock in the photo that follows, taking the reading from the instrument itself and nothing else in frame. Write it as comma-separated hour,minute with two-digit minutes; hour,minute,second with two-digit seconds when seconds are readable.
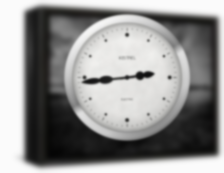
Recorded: 2,44
